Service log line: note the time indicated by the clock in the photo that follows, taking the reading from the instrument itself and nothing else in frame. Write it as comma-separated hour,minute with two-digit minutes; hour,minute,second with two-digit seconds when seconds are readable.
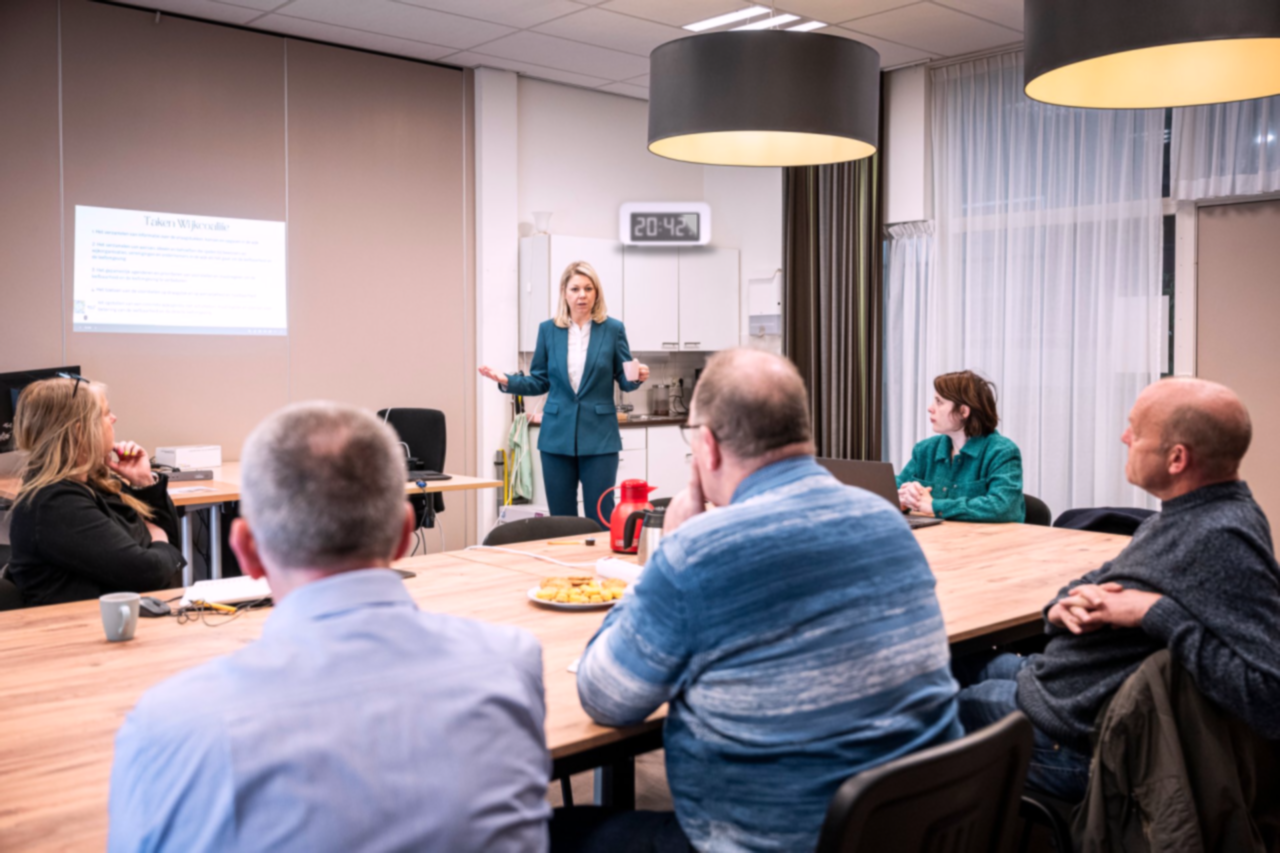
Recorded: 20,42
